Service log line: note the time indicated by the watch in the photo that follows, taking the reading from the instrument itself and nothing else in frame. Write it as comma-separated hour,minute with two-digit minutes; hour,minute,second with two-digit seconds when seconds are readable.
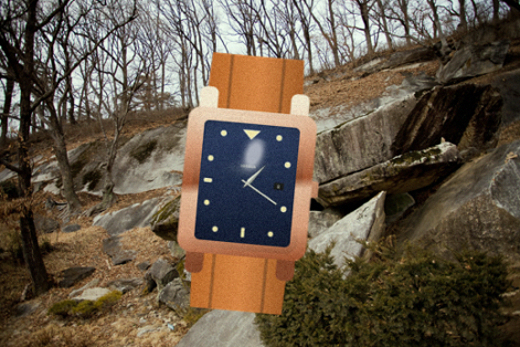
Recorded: 1,20
